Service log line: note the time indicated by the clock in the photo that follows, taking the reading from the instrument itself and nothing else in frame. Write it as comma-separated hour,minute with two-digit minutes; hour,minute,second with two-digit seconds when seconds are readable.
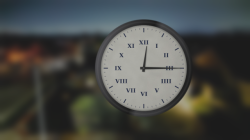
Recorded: 12,15
